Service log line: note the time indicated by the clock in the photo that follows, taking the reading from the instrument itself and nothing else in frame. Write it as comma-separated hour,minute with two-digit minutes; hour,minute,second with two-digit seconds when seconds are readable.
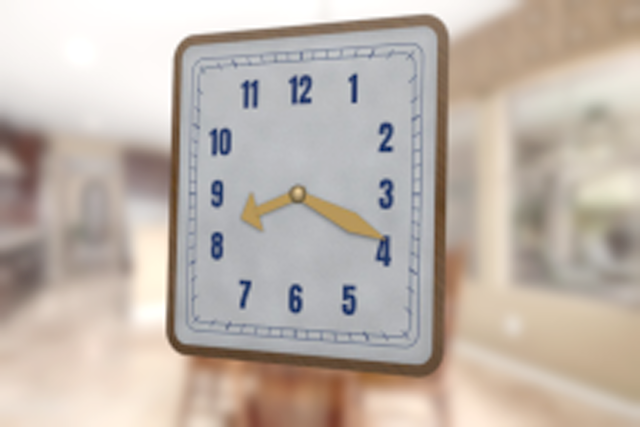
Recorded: 8,19
